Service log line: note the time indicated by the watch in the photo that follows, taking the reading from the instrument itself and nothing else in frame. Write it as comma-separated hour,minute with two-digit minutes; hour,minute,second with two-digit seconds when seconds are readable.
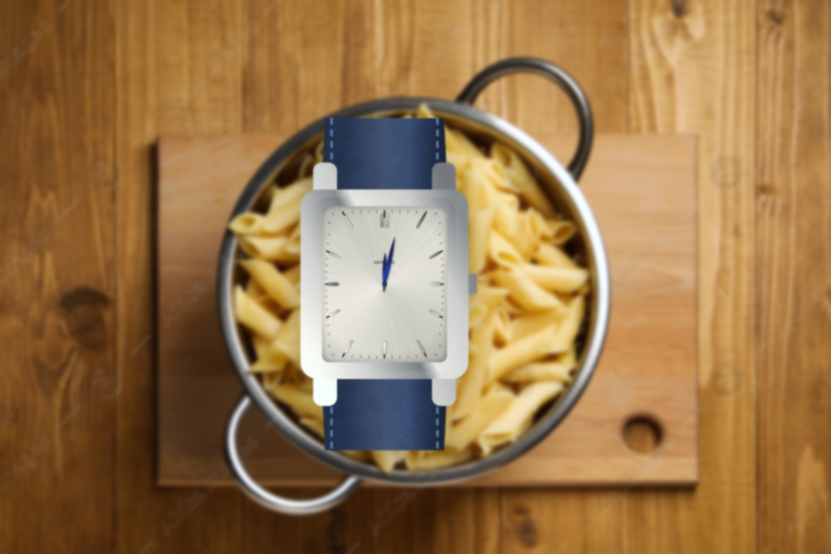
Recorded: 12,02
